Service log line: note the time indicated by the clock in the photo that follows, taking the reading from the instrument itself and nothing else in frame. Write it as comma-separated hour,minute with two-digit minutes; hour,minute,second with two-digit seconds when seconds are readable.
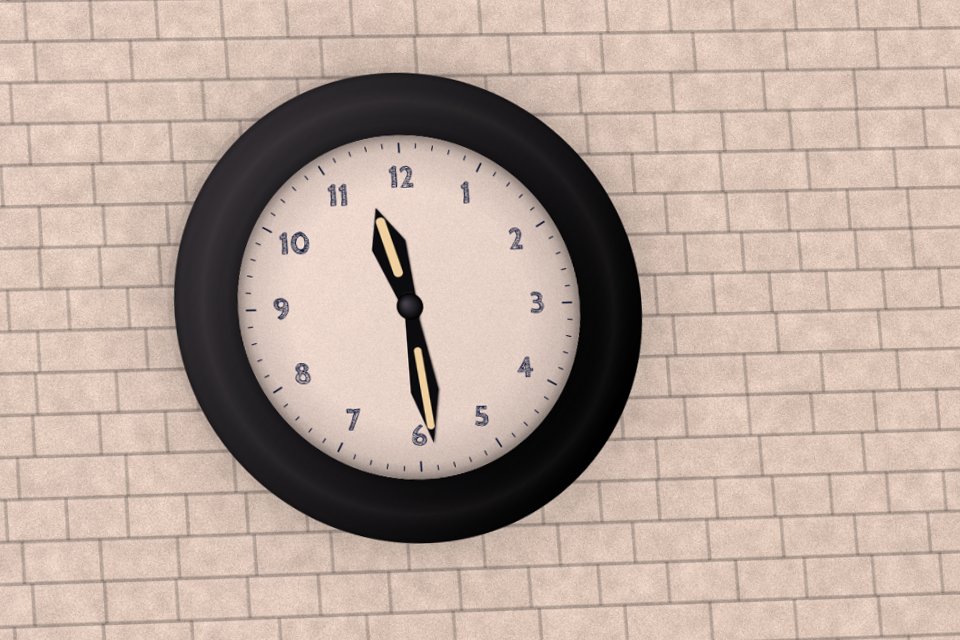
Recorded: 11,29
